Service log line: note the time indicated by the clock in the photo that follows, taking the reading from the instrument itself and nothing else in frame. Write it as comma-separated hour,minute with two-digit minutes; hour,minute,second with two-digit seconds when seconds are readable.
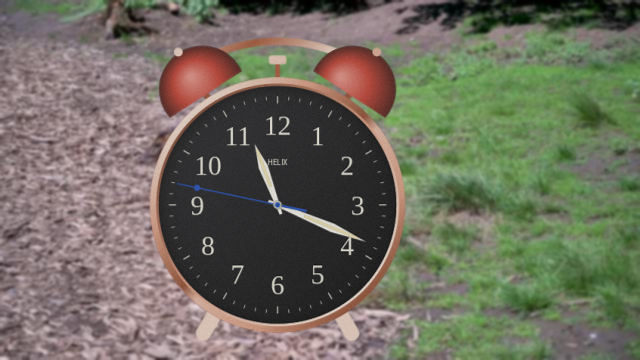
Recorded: 11,18,47
